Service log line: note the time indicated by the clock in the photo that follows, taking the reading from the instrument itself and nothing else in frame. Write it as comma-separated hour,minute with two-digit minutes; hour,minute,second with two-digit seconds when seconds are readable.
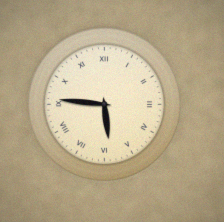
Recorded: 5,46
